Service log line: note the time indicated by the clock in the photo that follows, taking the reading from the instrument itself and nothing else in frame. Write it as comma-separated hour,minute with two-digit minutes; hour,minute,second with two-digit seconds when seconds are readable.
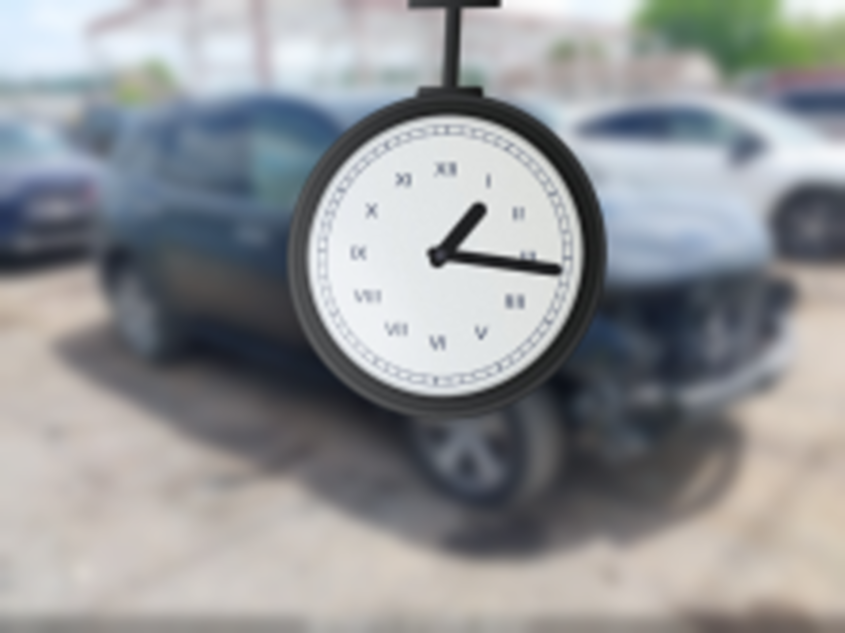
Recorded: 1,16
